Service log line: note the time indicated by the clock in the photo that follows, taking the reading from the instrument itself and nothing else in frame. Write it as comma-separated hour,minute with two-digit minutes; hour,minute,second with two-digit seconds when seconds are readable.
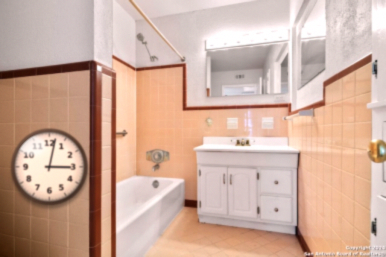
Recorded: 3,02
